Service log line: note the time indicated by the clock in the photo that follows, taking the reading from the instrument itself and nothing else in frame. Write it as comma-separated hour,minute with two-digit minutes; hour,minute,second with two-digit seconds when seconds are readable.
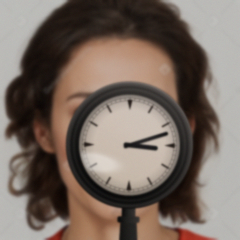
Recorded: 3,12
